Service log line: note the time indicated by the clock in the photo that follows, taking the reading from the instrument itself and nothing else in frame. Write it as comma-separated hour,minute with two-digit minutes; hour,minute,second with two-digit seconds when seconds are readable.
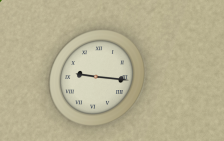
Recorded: 9,16
